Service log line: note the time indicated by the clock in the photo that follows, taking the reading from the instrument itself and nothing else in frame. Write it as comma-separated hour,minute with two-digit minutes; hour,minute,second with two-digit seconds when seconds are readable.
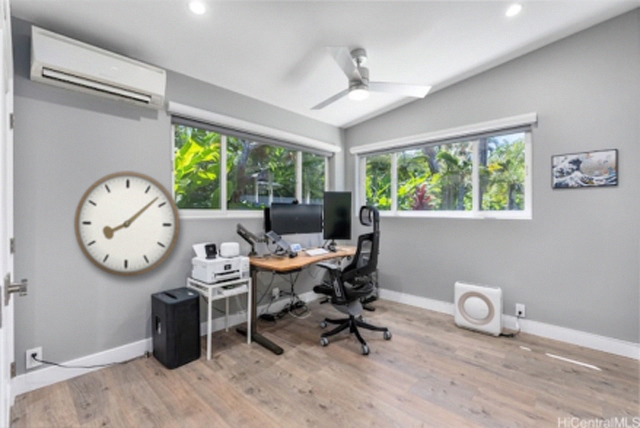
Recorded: 8,08
